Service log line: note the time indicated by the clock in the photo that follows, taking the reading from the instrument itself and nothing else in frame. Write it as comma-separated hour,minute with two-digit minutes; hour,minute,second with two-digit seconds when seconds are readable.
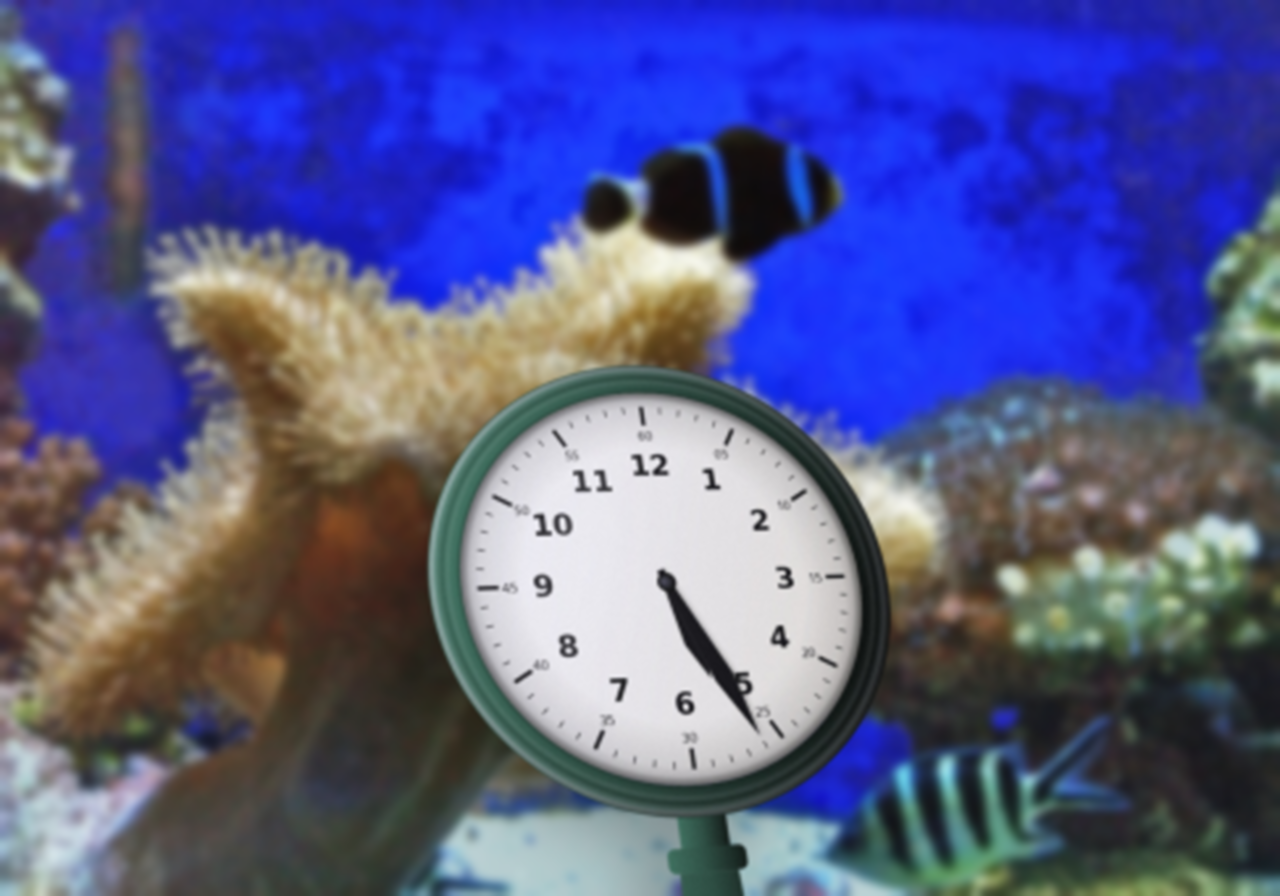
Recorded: 5,26
